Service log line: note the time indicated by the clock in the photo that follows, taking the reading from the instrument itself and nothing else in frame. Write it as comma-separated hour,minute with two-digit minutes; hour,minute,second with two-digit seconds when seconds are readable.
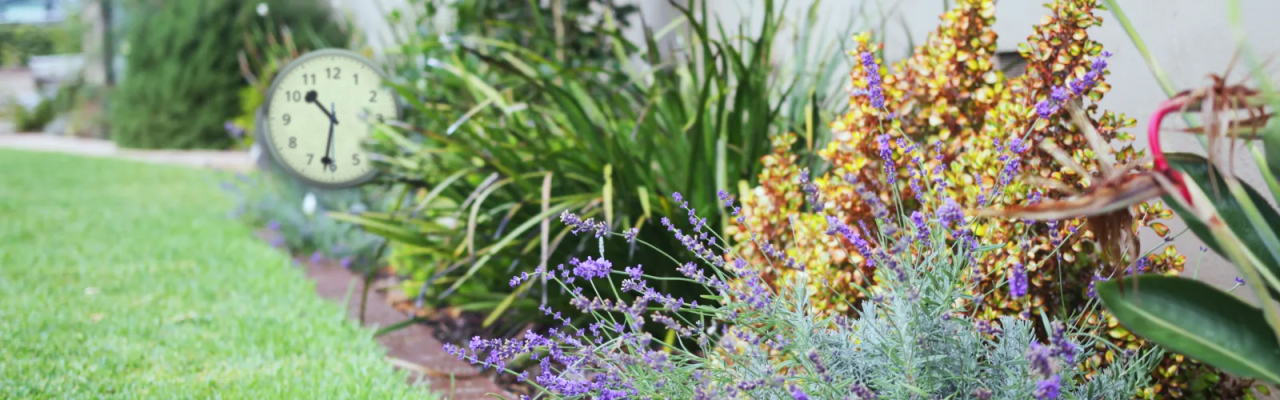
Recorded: 10,31,30
